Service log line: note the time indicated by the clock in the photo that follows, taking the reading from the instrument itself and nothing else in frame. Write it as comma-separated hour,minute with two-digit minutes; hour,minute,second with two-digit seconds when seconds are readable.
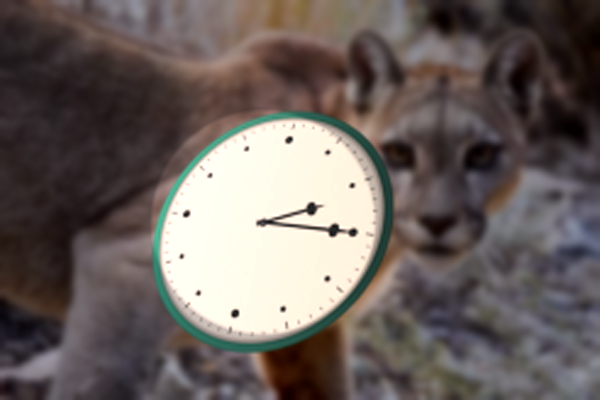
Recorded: 2,15
